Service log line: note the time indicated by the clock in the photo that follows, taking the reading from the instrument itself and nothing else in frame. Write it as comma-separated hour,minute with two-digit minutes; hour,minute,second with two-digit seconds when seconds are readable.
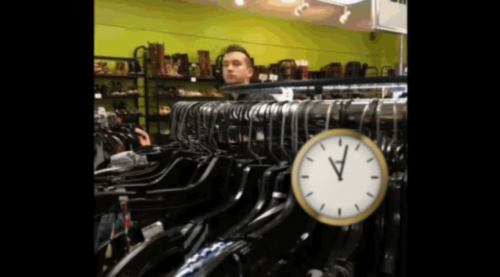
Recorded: 11,02
